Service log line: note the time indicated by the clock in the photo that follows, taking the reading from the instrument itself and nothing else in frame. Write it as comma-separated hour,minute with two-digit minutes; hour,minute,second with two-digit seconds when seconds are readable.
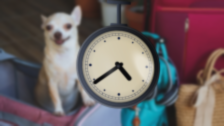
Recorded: 4,39
